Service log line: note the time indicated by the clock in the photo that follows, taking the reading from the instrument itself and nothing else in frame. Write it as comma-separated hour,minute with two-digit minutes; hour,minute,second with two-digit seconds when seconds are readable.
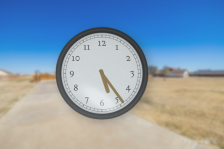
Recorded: 5,24
